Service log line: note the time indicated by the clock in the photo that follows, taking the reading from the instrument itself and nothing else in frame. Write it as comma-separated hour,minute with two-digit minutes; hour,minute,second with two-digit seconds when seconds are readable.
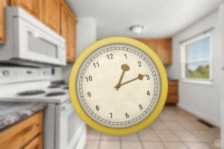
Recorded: 1,14
